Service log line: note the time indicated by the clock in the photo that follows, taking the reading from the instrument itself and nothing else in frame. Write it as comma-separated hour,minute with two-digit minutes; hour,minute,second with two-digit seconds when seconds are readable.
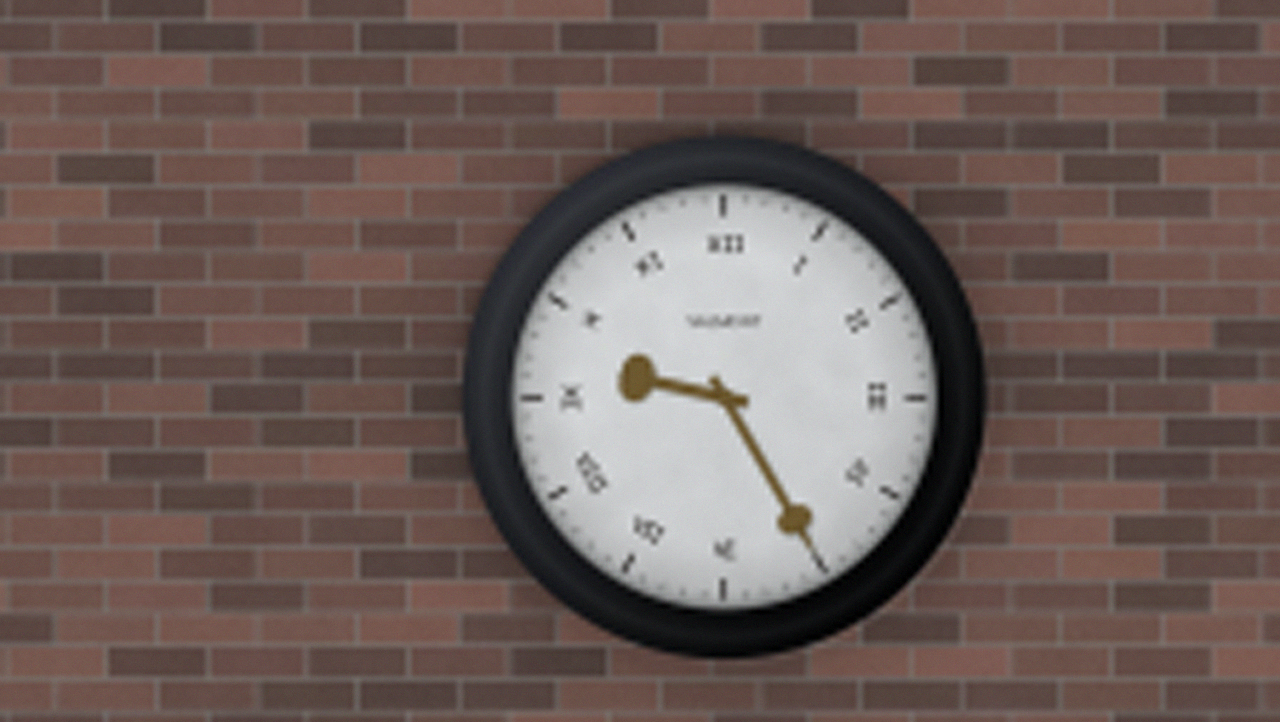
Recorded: 9,25
